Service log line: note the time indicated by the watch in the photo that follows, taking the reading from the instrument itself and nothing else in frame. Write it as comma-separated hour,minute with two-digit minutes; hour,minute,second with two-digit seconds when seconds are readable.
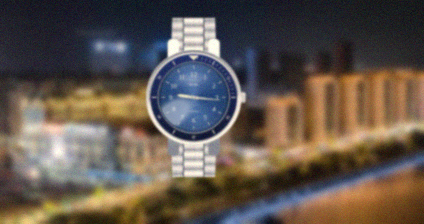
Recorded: 9,16
